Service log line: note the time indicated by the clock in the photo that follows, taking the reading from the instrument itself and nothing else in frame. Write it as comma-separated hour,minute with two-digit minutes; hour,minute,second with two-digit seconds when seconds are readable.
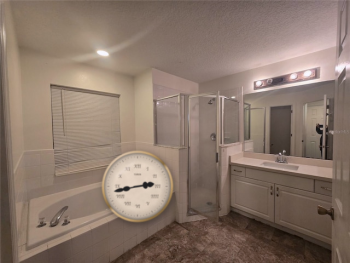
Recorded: 2,43
